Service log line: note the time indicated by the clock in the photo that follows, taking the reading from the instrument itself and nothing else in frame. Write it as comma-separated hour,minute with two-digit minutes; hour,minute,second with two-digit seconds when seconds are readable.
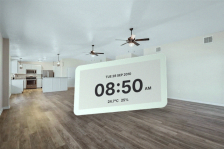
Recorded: 8,50
